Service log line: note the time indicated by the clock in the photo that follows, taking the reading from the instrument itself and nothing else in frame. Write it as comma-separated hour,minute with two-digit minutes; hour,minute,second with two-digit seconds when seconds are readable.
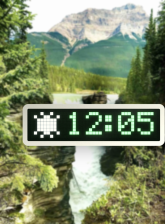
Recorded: 12,05
